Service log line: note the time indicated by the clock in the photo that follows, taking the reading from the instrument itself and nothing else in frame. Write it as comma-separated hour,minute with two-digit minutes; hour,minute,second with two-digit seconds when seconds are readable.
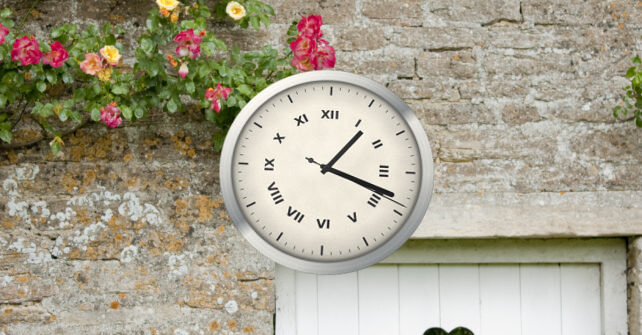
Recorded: 1,18,19
